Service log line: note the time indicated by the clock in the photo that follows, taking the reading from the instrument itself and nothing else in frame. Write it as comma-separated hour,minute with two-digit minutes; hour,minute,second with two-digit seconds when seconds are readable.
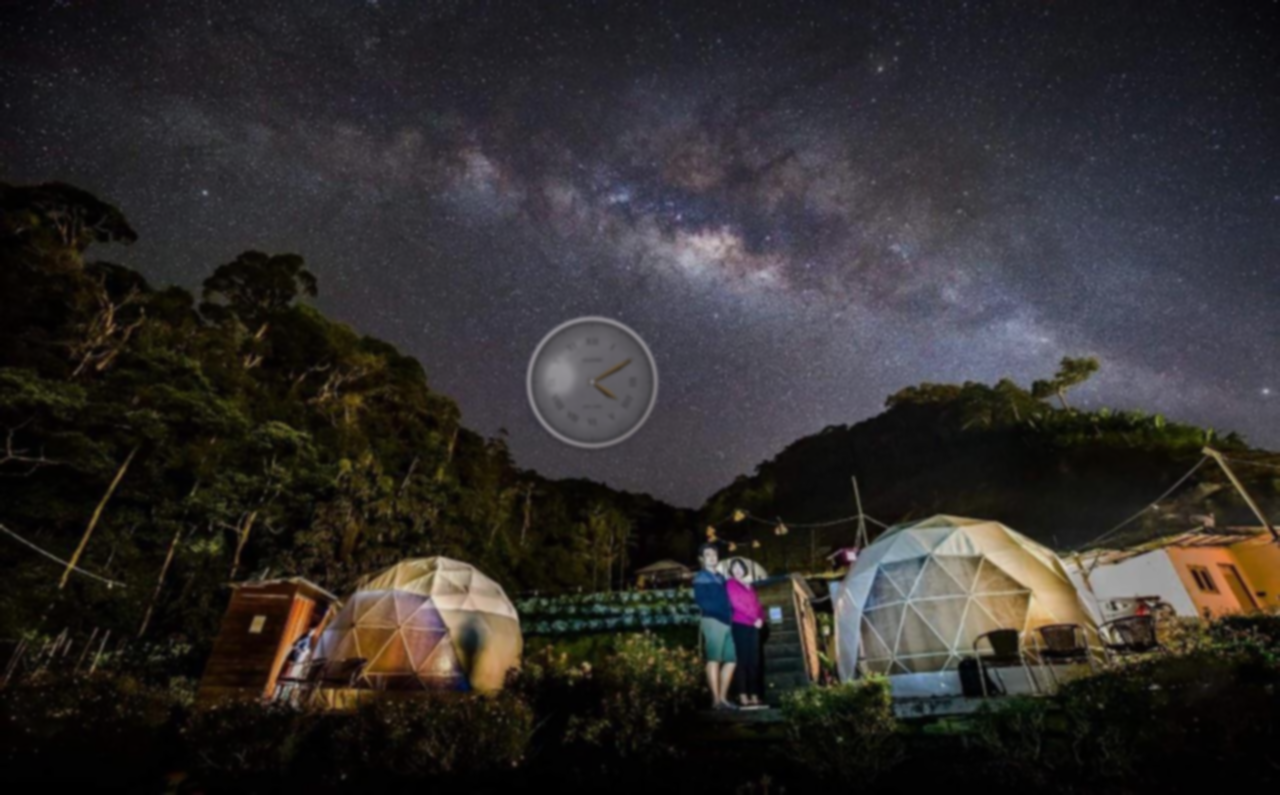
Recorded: 4,10
